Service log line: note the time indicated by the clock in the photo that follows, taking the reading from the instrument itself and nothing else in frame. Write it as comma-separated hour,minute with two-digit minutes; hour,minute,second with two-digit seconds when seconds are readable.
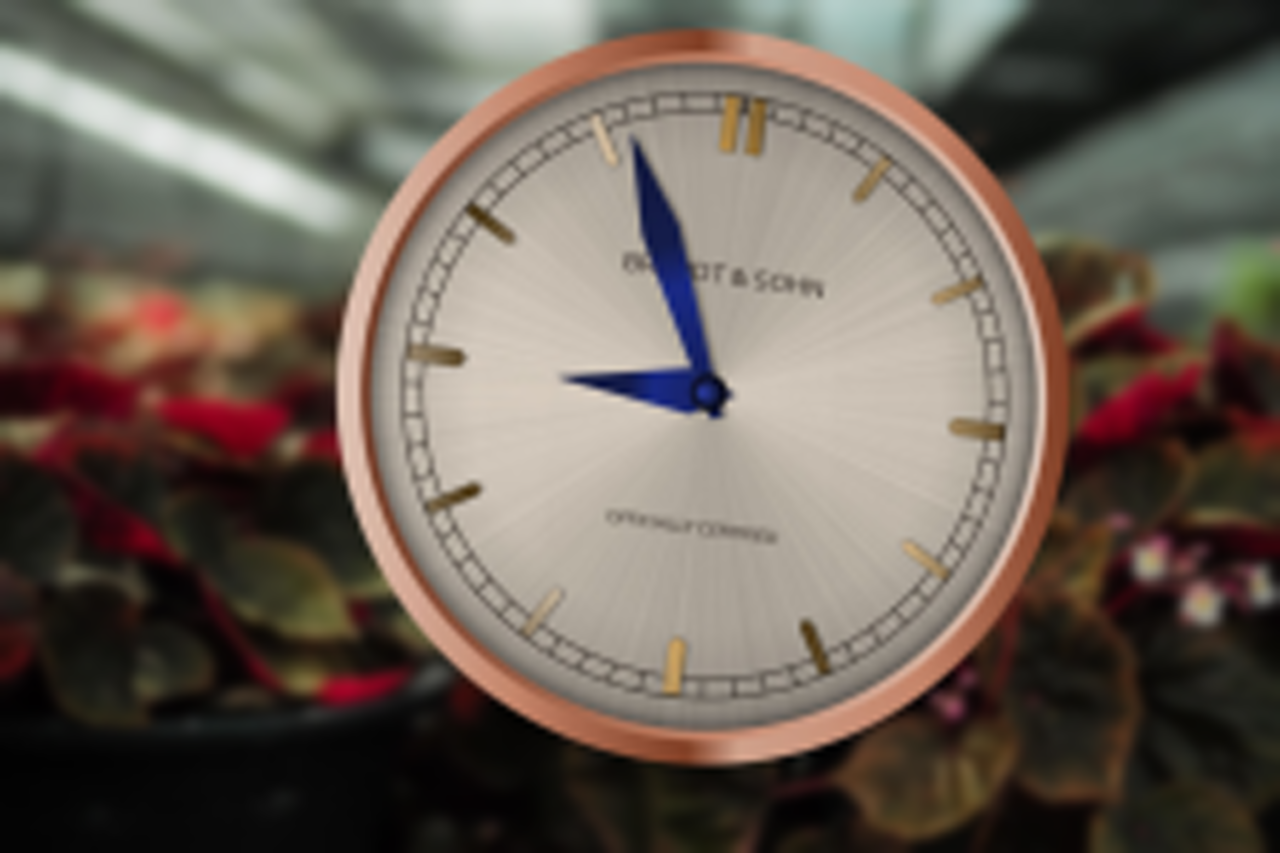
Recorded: 8,56
